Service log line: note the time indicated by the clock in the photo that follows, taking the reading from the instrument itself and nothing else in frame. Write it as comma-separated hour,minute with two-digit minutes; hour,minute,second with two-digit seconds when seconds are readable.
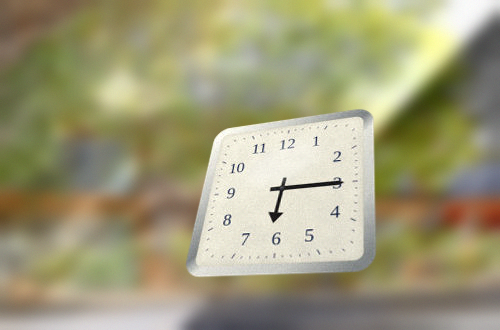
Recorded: 6,15
